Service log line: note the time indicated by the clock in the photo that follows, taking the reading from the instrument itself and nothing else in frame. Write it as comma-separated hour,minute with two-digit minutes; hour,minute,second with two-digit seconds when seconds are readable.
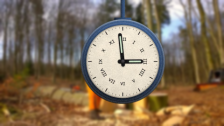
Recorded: 2,59
